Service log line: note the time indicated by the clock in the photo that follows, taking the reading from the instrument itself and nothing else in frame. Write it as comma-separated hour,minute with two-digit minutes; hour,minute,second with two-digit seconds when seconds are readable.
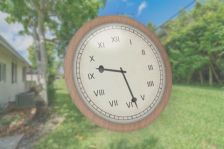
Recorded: 9,28
